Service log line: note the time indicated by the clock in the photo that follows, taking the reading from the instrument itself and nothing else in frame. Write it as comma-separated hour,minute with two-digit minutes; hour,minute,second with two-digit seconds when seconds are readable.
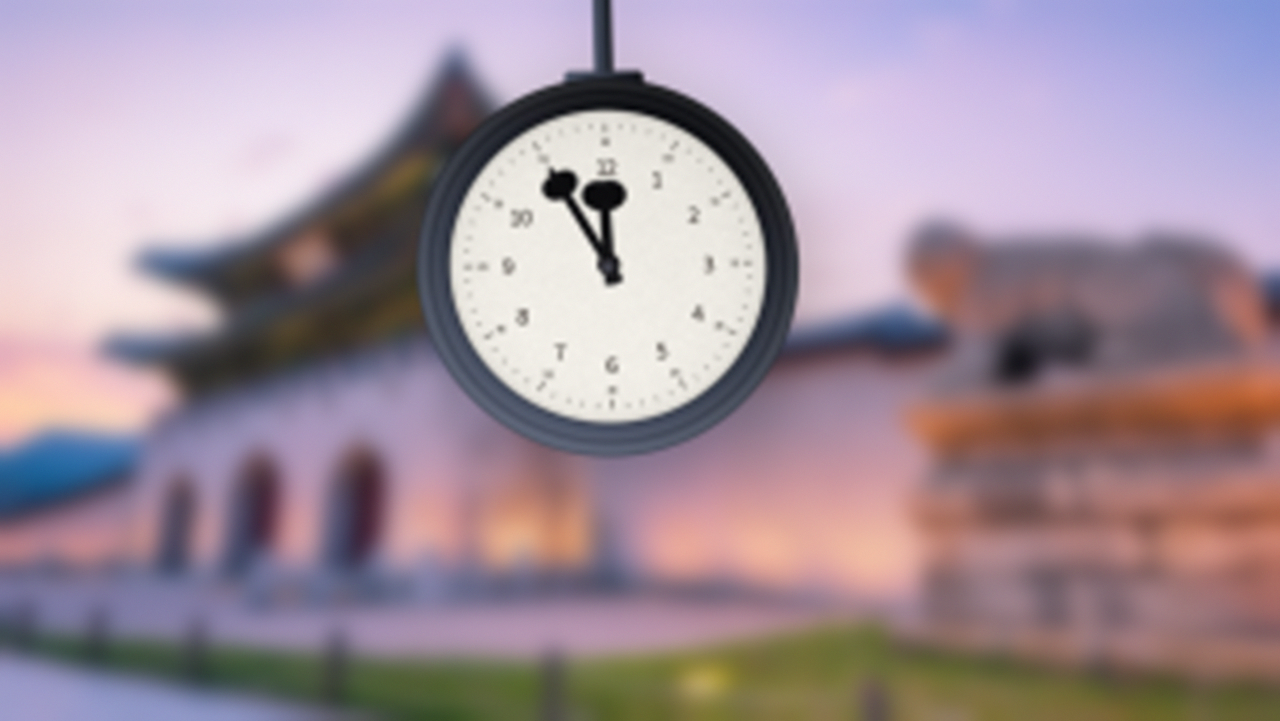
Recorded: 11,55
